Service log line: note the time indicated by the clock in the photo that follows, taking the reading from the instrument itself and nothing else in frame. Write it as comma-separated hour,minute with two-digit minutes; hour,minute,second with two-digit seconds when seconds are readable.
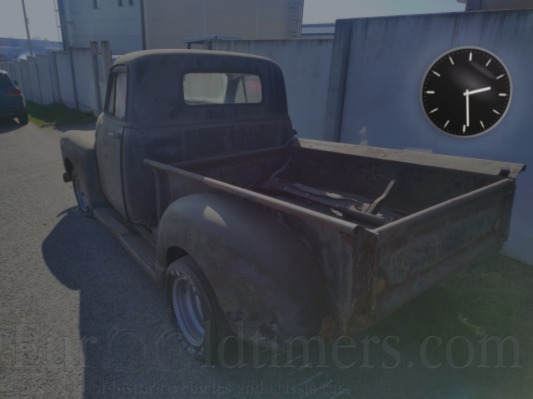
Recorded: 2,29
